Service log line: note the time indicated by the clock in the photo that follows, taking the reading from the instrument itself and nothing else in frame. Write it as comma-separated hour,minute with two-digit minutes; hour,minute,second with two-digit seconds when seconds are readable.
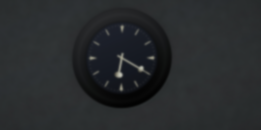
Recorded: 6,20
